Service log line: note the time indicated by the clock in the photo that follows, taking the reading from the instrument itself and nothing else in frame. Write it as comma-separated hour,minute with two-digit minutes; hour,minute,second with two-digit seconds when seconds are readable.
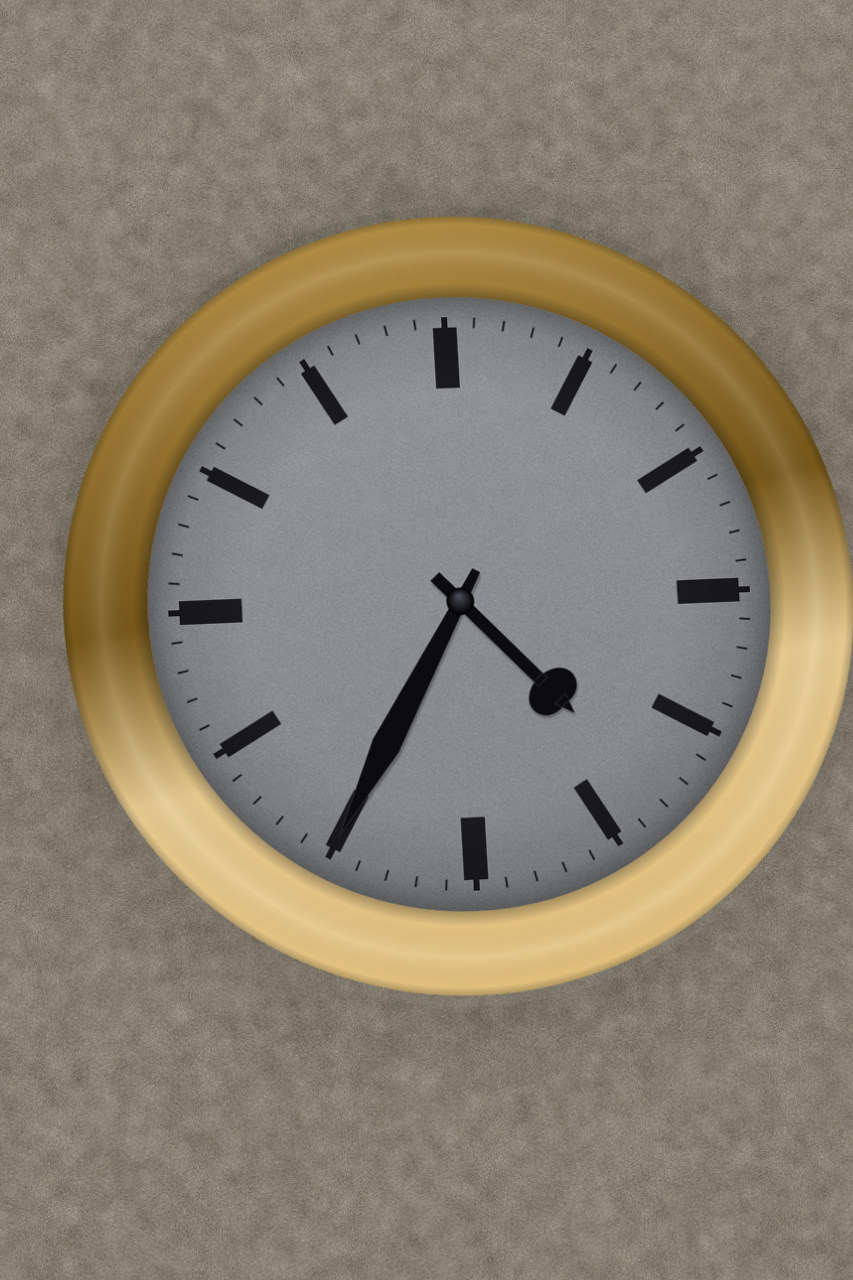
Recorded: 4,35
